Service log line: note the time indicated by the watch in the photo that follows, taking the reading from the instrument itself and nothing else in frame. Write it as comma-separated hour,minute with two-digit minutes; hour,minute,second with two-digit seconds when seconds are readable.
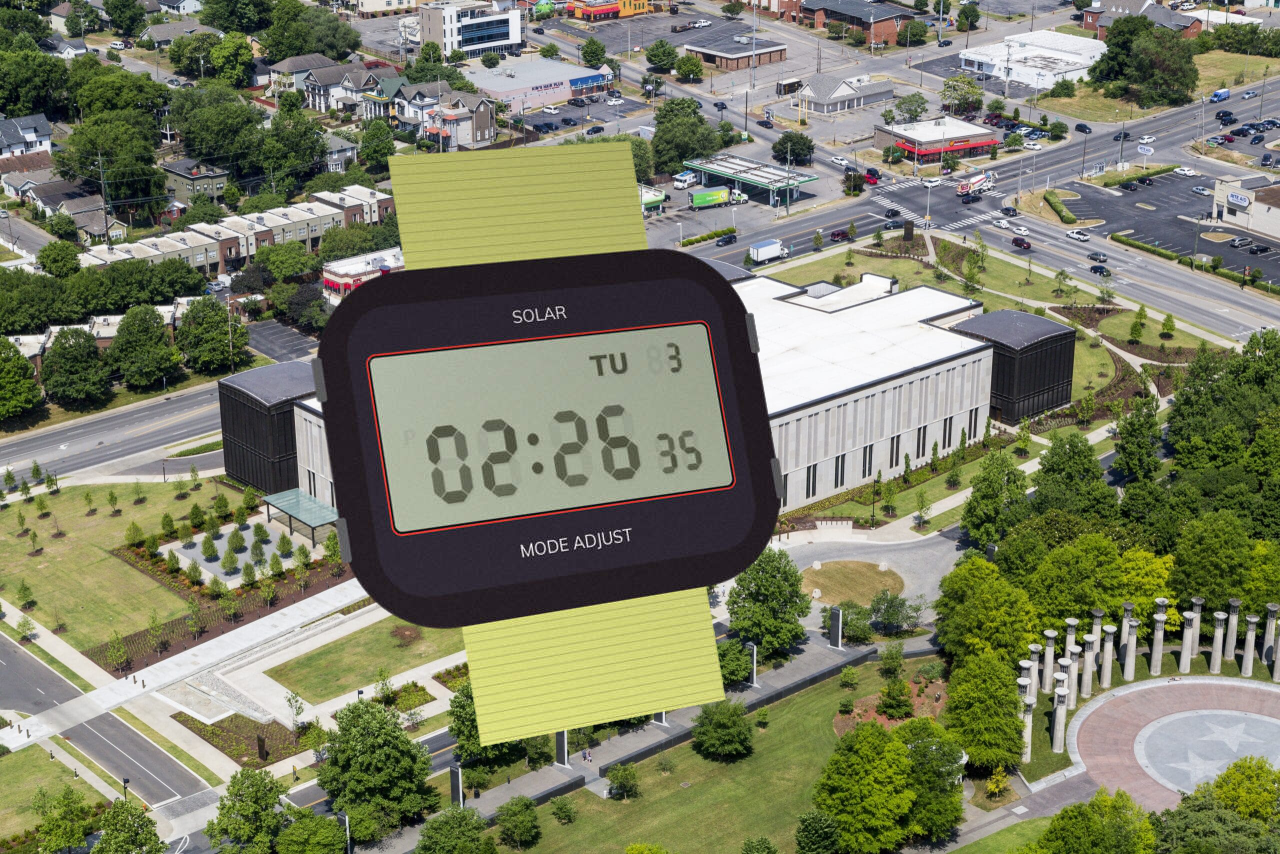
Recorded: 2,26,35
